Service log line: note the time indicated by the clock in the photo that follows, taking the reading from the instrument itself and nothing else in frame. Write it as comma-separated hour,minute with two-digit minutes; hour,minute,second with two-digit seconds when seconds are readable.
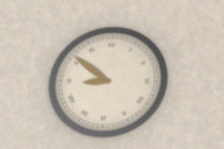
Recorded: 8,51
